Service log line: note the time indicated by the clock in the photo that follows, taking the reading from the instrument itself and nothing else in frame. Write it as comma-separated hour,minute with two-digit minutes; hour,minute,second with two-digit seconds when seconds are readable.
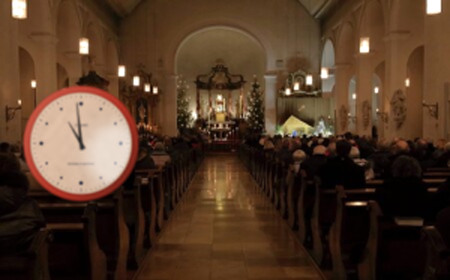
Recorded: 10,59
